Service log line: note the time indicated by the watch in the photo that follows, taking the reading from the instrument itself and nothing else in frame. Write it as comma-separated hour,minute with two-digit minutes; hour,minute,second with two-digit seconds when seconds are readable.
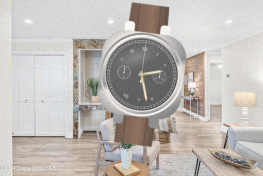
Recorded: 2,27
